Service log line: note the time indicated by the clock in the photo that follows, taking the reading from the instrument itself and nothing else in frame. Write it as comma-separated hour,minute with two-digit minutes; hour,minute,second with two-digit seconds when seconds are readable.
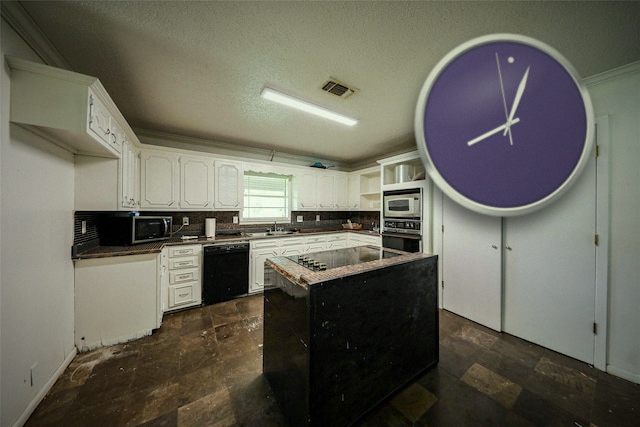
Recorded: 8,02,58
